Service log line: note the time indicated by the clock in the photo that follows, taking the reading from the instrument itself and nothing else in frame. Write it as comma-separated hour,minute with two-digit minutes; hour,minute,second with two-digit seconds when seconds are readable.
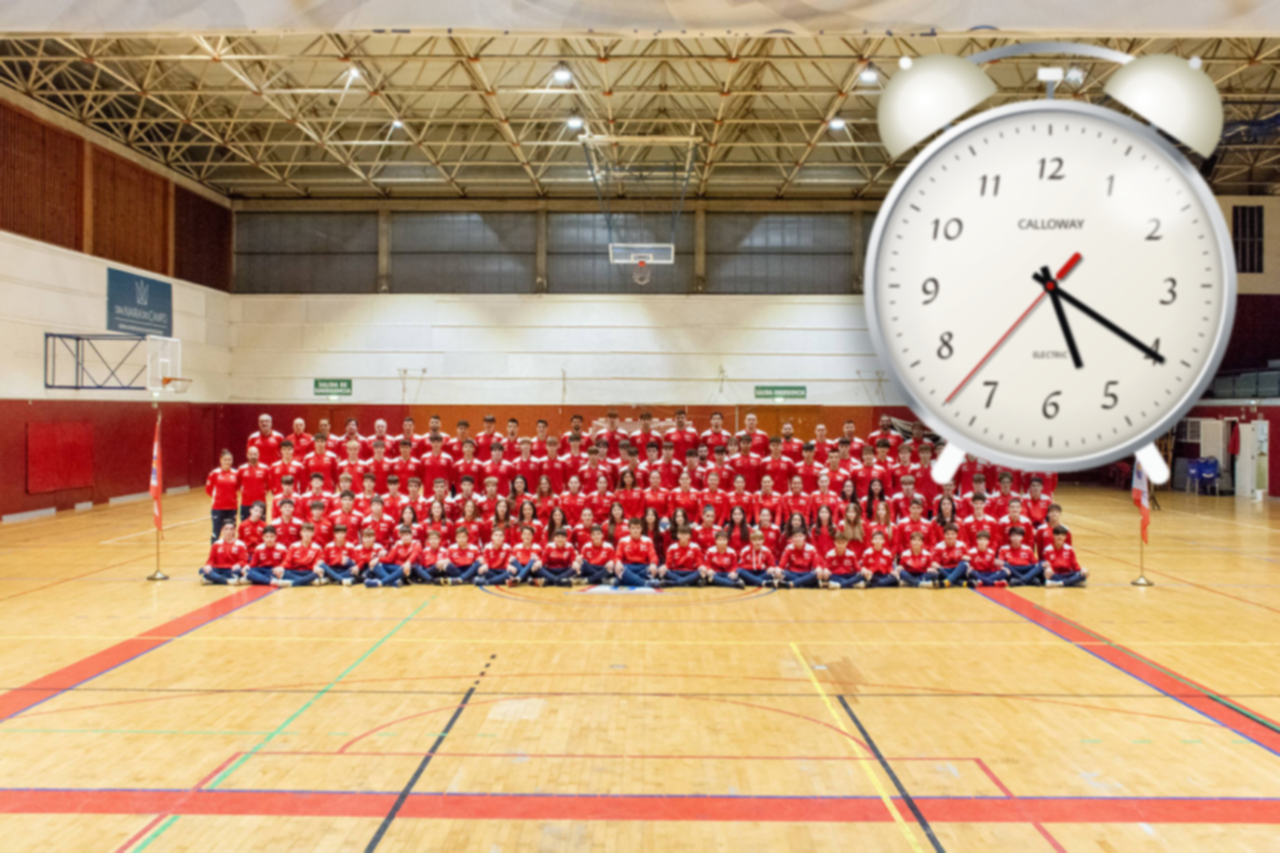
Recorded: 5,20,37
